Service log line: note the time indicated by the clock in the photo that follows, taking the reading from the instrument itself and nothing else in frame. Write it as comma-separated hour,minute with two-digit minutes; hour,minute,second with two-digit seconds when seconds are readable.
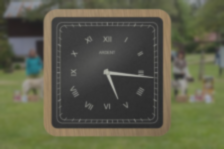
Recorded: 5,16
